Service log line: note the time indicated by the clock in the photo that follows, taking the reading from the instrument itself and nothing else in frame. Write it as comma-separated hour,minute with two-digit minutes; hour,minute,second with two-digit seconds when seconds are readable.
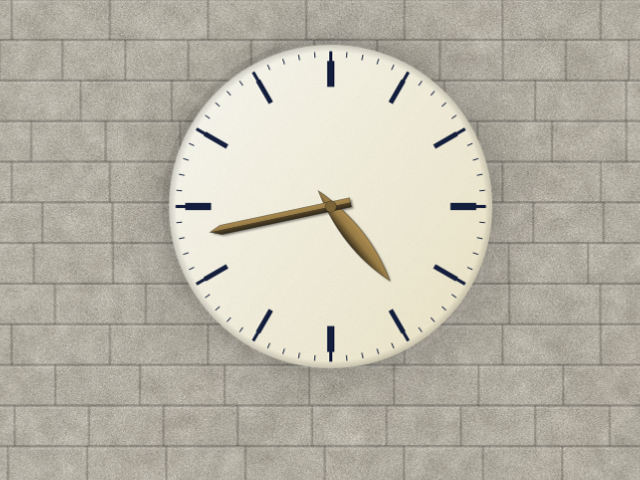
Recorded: 4,43
